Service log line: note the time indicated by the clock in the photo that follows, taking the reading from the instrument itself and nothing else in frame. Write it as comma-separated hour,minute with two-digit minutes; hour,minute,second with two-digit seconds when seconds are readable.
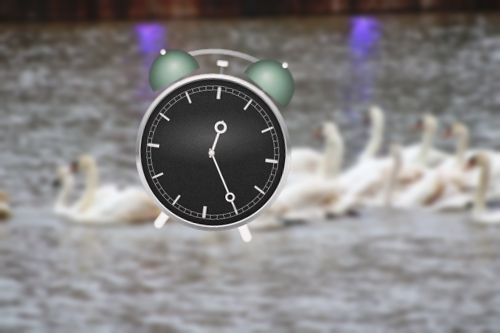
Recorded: 12,25
